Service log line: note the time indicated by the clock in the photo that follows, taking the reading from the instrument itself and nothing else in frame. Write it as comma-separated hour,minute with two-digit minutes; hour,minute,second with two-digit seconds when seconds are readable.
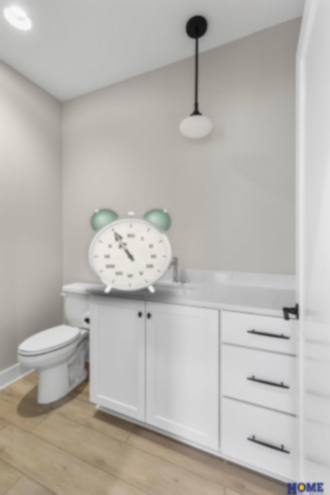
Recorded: 10,55
